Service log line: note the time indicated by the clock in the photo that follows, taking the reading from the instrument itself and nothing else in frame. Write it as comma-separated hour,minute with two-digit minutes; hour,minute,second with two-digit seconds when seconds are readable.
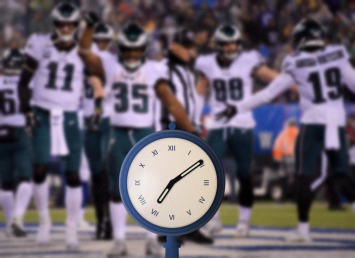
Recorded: 7,09
